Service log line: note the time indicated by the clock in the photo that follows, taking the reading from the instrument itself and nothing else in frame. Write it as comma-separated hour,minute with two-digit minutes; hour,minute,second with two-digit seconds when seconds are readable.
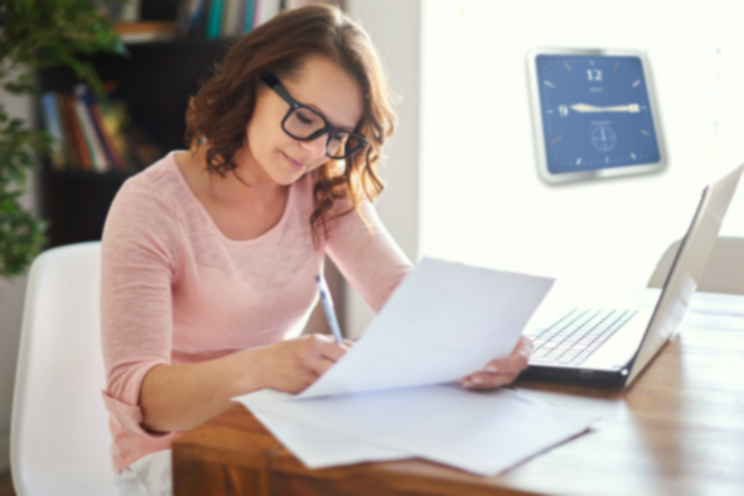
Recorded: 9,15
